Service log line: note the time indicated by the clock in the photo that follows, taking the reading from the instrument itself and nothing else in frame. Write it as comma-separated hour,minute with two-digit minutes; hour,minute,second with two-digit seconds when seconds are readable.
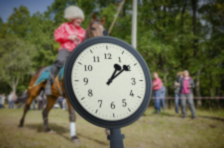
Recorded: 1,09
